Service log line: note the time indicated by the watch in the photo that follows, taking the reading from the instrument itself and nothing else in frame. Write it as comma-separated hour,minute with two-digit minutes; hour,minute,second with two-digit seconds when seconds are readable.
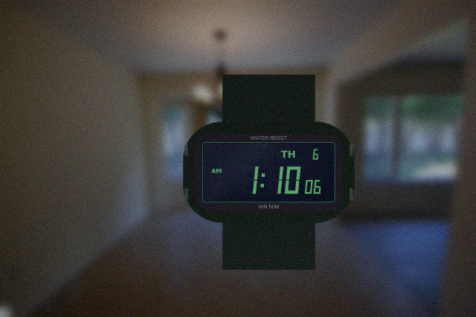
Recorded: 1,10,06
